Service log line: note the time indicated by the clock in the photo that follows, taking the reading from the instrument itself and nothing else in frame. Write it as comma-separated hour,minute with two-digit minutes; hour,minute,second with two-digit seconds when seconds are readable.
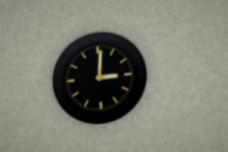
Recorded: 3,01
